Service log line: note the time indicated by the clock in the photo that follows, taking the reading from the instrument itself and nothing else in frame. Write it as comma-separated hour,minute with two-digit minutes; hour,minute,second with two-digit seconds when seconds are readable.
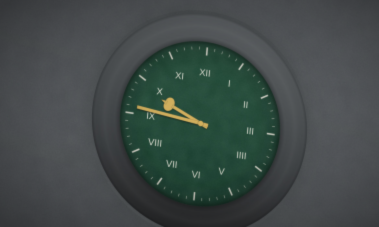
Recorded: 9,46
